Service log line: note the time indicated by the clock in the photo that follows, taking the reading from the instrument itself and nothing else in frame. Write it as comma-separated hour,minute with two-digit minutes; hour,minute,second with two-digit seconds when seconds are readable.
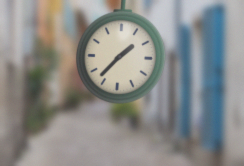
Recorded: 1,37
